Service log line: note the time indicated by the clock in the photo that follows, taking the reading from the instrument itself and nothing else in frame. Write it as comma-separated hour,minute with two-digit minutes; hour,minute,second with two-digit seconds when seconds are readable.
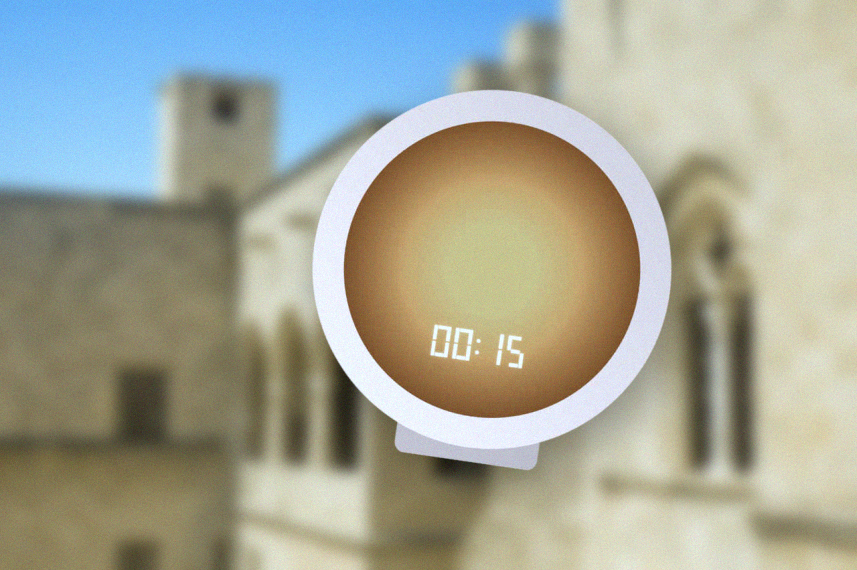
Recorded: 0,15
